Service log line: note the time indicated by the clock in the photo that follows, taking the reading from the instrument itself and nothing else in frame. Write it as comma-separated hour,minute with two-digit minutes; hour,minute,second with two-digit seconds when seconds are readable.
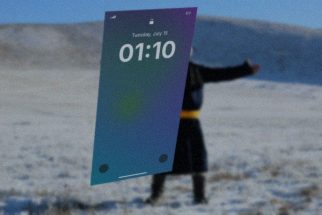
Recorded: 1,10
